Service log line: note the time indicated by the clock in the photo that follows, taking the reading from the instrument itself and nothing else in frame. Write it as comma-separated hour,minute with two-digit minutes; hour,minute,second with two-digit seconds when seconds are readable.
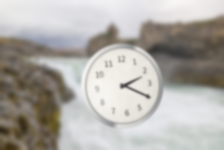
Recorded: 2,20
